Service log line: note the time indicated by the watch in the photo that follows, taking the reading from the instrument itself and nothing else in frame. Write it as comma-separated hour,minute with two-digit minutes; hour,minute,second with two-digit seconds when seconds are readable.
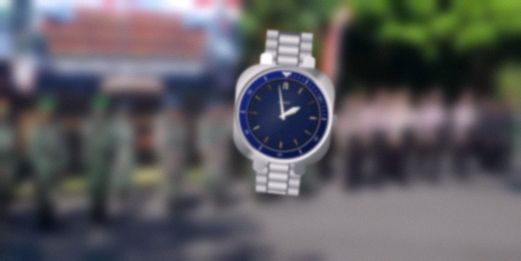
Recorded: 1,58
